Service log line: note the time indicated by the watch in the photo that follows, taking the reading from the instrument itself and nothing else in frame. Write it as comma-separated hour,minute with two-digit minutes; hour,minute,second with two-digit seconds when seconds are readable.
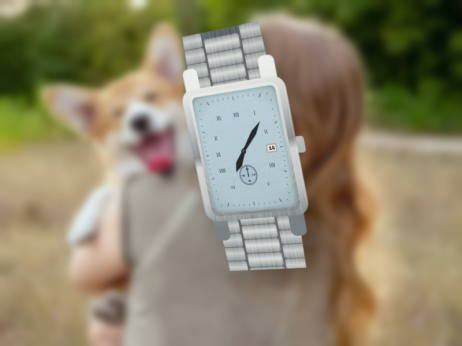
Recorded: 7,07
